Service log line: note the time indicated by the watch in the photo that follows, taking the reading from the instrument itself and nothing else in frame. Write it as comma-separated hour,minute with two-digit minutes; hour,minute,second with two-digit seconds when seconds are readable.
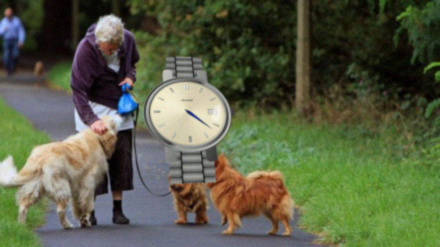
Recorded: 4,22
